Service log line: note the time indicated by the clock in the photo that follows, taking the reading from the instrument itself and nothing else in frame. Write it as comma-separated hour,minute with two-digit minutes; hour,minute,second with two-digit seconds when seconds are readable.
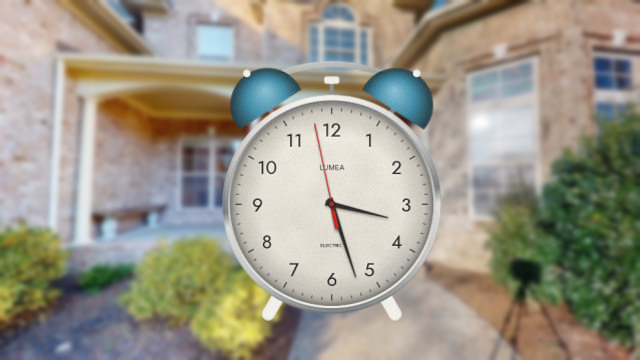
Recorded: 3,26,58
